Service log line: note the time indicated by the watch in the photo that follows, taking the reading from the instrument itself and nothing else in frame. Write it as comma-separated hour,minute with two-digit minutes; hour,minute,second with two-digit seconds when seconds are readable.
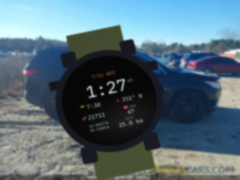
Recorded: 1,27
